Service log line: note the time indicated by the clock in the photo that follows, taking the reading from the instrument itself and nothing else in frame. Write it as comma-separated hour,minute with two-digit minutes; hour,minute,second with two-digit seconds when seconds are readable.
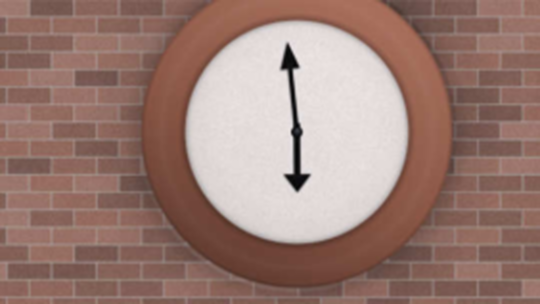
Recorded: 5,59
